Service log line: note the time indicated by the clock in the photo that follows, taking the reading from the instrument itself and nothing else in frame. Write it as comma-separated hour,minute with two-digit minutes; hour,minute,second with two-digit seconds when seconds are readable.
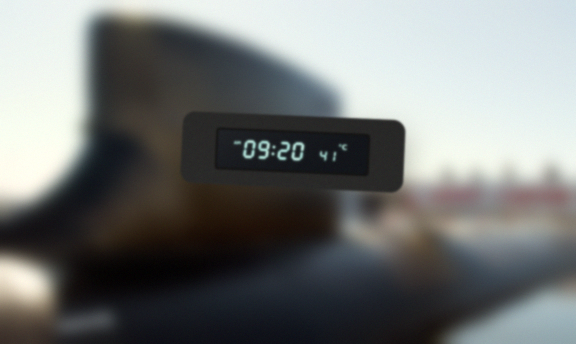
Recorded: 9,20
